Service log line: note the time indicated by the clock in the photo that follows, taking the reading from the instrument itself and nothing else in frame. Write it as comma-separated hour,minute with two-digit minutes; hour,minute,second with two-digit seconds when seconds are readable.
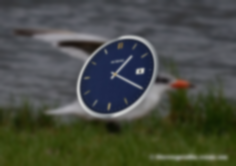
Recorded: 1,20
